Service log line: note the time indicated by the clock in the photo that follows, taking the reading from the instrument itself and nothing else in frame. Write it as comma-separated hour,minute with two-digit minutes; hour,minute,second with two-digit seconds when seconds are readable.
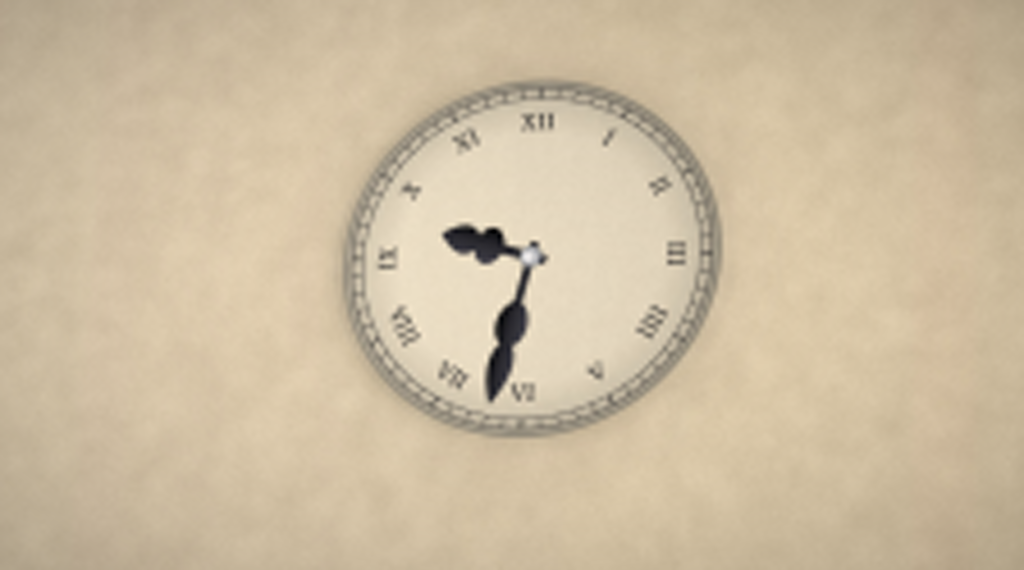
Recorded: 9,32
